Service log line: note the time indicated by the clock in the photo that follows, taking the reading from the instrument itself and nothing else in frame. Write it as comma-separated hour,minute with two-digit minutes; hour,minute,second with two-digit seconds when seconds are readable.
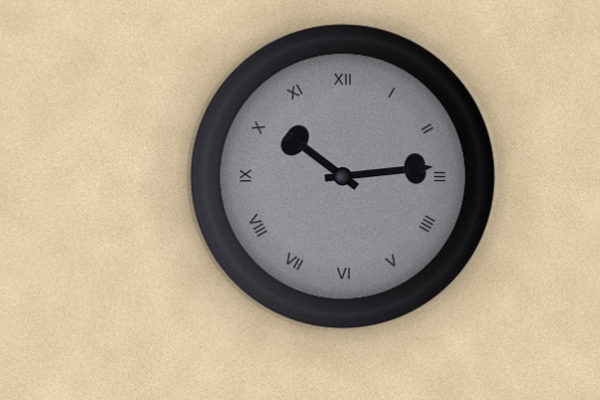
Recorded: 10,14
